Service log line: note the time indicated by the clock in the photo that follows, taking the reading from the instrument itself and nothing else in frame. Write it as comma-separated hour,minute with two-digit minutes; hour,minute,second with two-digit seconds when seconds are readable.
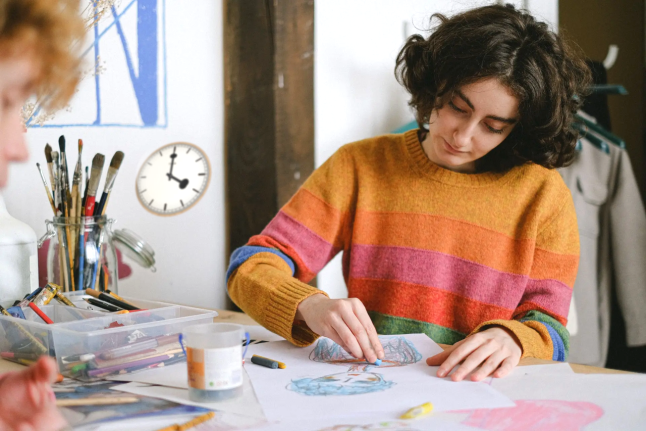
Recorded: 4,00
